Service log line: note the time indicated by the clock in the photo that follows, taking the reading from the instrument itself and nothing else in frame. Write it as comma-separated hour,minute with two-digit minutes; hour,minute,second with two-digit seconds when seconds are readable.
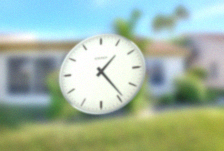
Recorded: 1,24
